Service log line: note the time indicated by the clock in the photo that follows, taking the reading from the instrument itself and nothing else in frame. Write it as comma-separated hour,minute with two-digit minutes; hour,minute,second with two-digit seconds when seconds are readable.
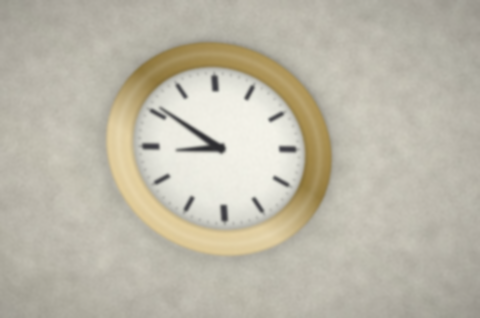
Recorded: 8,51
